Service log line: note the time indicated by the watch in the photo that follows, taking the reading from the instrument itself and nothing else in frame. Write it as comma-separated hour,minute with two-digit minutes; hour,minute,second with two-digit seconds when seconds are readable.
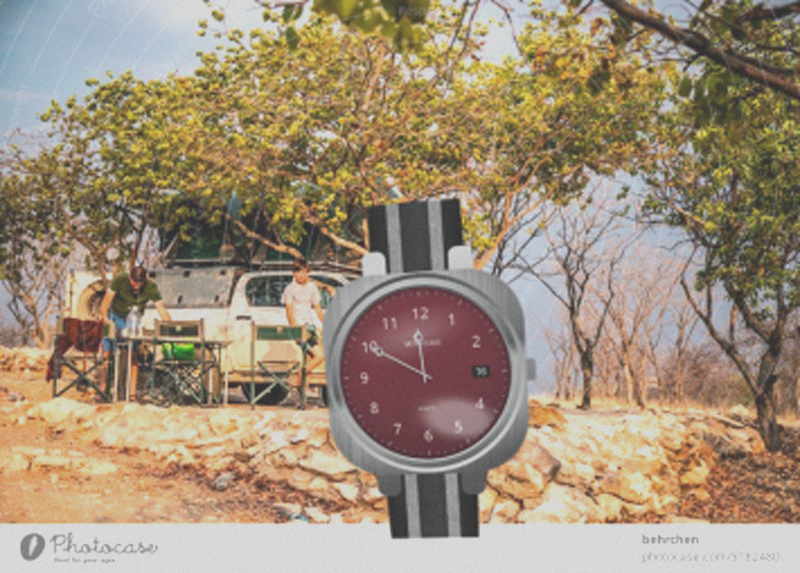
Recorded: 11,50
